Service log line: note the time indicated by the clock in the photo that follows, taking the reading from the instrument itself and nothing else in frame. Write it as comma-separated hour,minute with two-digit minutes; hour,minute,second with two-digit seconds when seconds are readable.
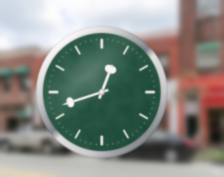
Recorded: 12,42
